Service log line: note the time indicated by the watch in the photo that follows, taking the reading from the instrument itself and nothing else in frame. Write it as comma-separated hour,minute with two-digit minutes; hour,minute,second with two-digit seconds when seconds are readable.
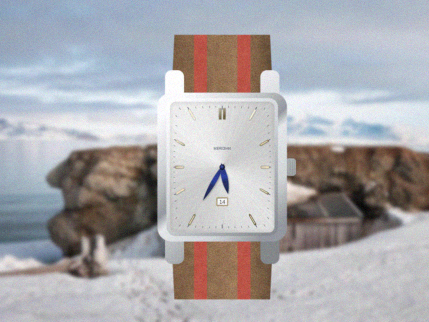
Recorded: 5,35
